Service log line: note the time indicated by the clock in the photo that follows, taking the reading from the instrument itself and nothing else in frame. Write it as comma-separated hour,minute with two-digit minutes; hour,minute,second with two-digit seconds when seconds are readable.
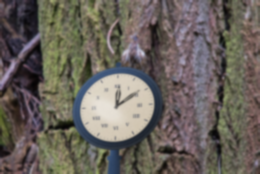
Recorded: 12,09
